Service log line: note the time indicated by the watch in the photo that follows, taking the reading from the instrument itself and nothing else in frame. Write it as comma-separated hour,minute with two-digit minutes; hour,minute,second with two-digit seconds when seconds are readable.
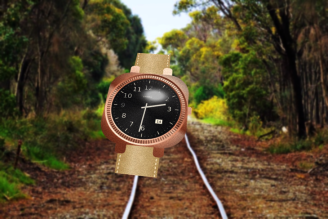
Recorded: 2,31
